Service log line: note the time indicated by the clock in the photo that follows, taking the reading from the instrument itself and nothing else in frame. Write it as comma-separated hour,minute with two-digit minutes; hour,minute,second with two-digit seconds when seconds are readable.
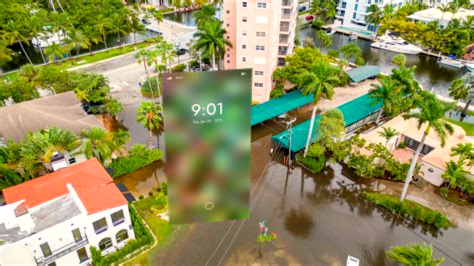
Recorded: 9,01
